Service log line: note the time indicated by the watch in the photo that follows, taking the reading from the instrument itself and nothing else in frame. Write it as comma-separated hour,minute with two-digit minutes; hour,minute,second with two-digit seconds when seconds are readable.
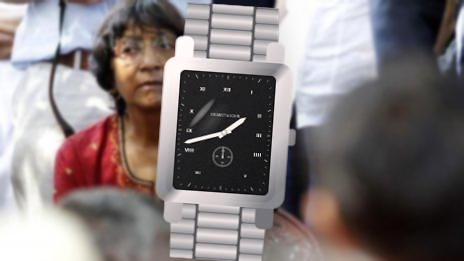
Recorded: 1,42
